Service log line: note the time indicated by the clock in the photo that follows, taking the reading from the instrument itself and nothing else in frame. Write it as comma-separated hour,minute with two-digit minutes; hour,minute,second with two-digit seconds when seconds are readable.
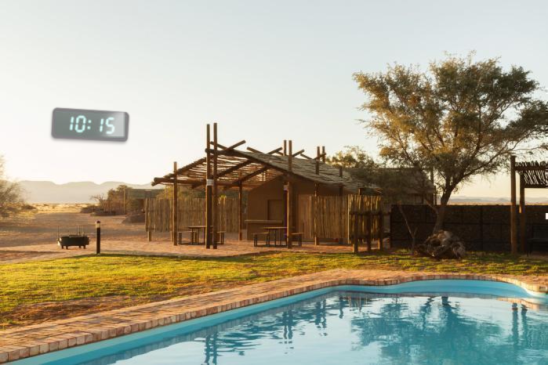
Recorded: 10,15
